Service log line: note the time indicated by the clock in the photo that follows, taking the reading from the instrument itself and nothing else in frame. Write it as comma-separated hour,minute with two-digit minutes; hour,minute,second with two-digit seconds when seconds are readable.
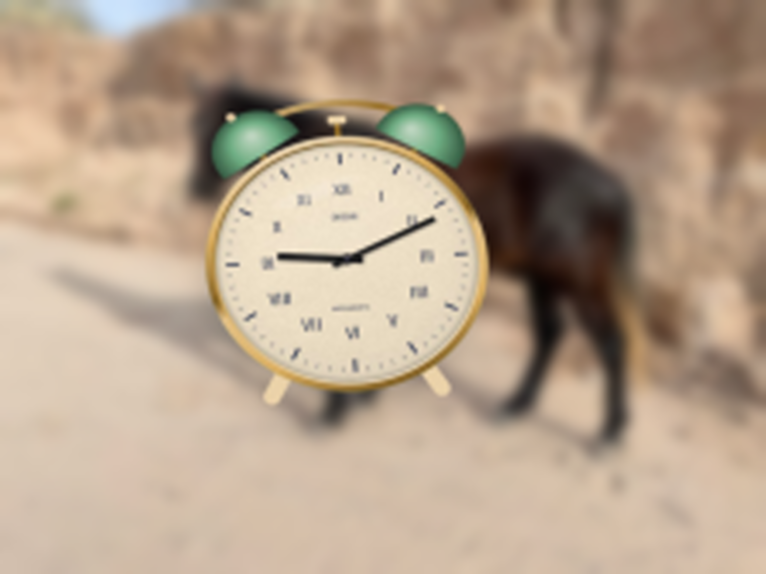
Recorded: 9,11
